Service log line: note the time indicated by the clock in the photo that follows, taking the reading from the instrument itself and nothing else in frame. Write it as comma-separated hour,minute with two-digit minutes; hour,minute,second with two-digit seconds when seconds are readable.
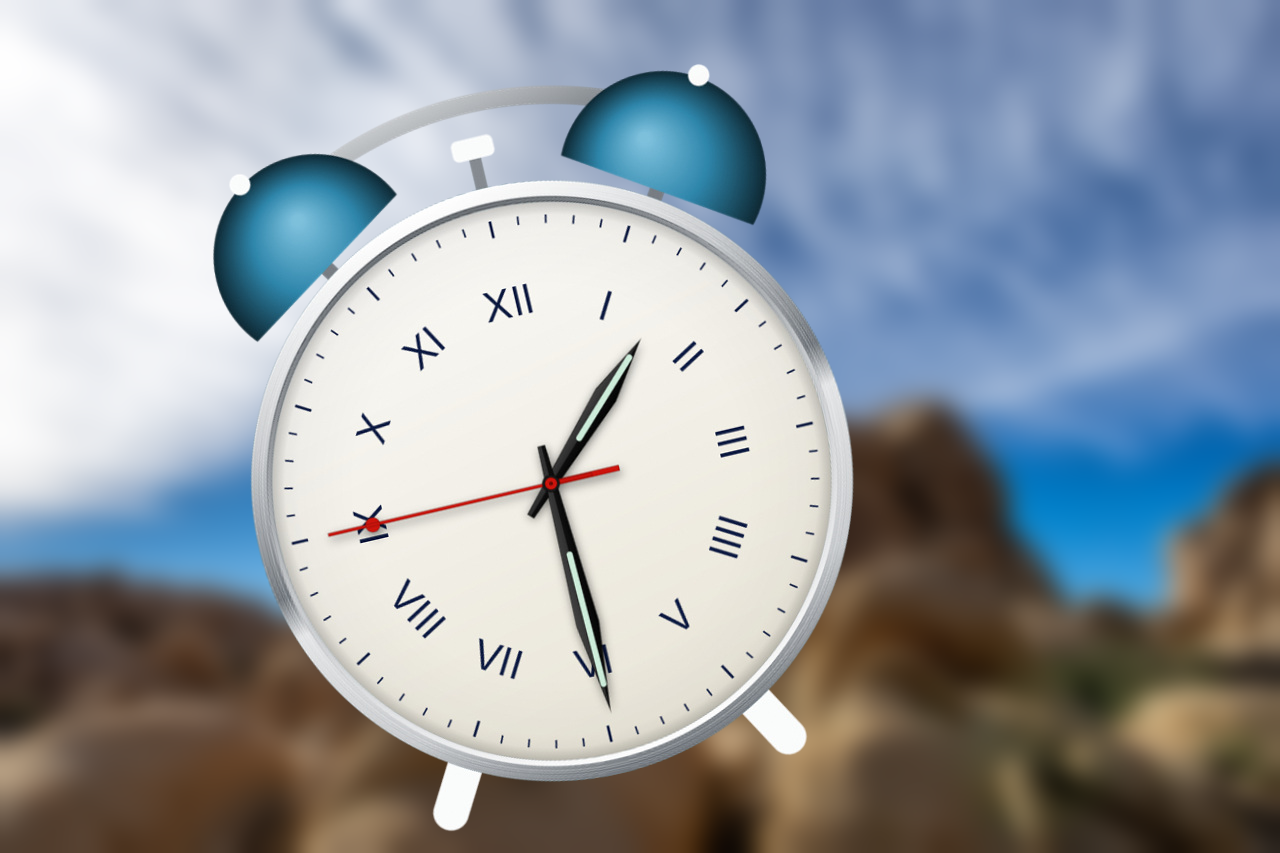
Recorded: 1,29,45
